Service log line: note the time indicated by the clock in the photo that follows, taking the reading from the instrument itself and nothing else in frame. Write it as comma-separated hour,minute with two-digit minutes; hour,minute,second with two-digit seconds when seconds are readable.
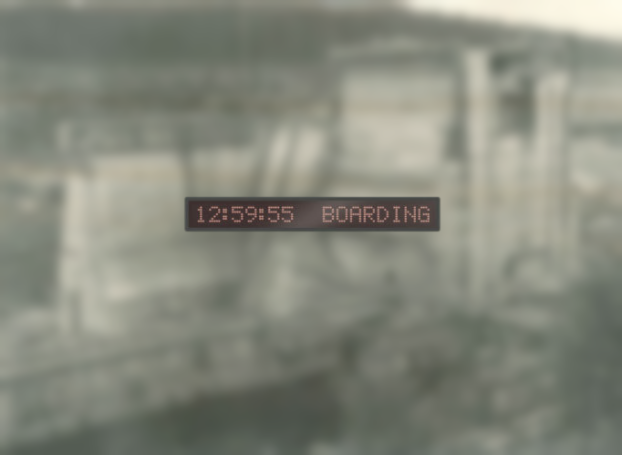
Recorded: 12,59,55
